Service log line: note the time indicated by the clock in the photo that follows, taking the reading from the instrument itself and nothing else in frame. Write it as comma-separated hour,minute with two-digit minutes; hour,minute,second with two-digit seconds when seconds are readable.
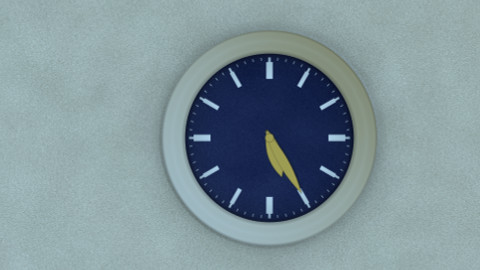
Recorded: 5,25
